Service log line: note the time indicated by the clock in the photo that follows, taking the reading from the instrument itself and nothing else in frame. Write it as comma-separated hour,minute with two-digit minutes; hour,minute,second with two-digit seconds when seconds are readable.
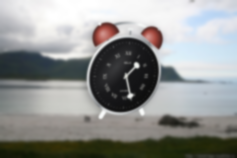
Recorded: 1,27
